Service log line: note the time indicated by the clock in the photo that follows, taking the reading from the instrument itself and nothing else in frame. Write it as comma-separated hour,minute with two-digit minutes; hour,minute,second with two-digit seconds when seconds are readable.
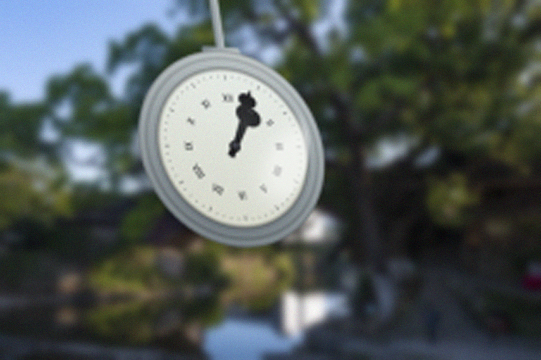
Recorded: 1,04
